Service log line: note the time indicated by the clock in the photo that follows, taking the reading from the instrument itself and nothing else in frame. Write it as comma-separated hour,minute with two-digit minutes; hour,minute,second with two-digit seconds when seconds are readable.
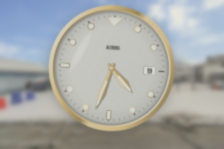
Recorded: 4,33
